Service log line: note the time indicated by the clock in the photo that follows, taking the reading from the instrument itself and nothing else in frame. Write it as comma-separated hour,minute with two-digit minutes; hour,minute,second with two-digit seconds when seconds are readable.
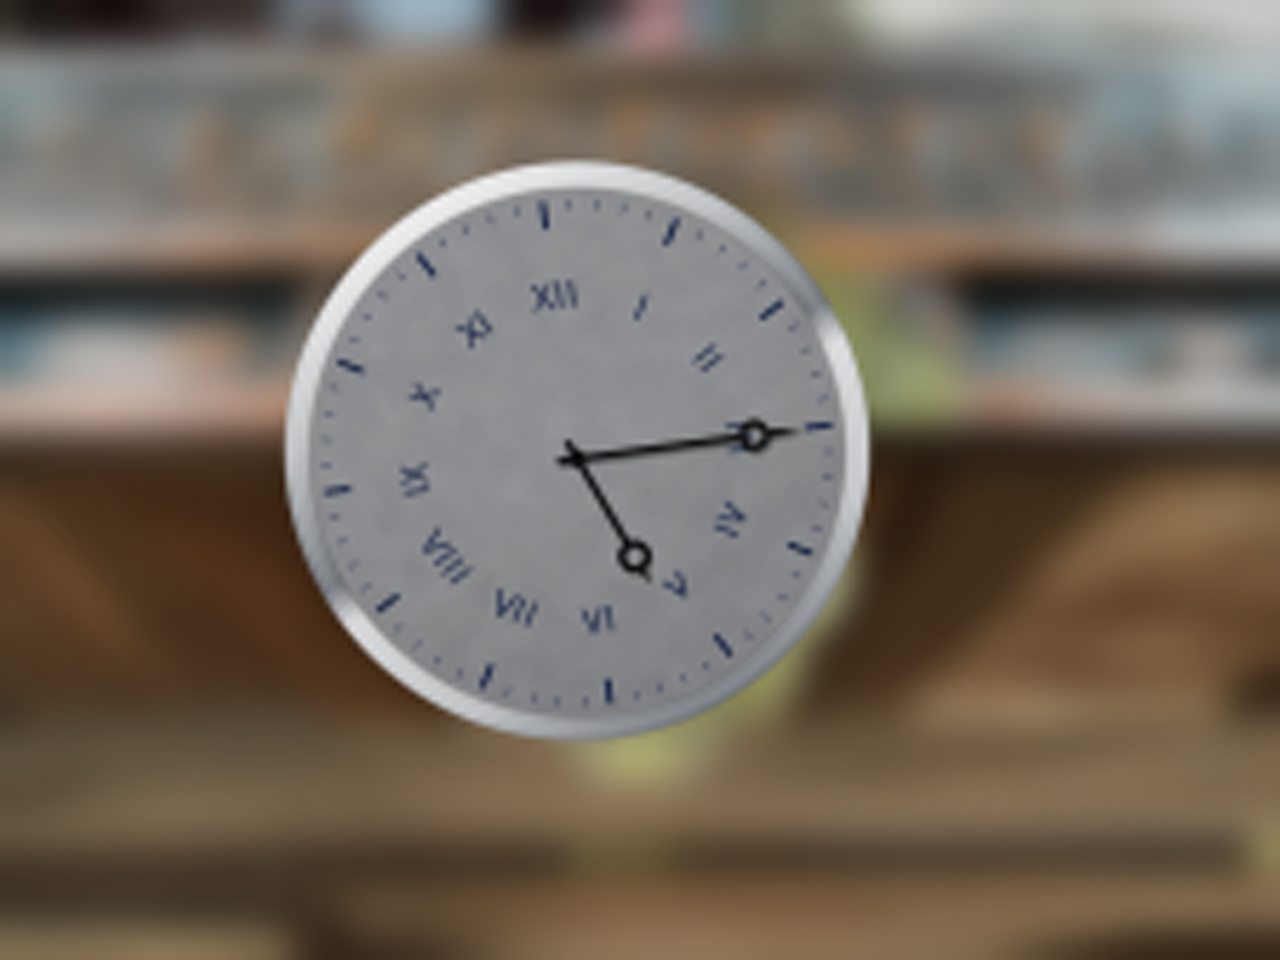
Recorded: 5,15
